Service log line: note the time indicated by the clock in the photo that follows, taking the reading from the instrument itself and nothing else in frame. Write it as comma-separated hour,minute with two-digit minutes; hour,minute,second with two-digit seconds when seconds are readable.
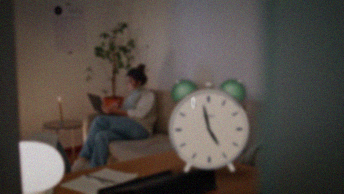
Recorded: 4,58
